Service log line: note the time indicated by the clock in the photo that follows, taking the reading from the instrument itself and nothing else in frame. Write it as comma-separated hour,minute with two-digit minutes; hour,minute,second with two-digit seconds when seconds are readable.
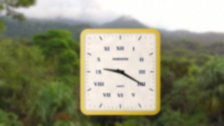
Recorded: 9,20
